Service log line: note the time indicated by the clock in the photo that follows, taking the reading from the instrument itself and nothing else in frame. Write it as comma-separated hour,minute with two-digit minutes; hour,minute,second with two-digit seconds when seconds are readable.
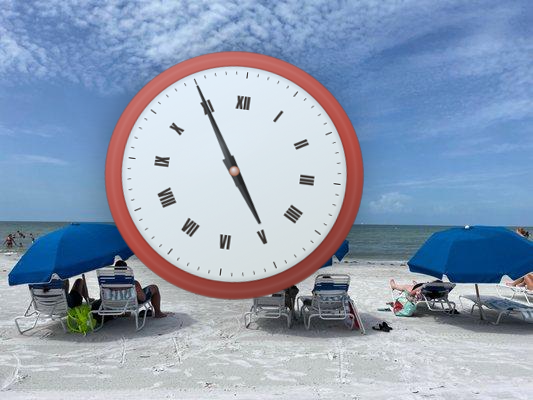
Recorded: 4,55
